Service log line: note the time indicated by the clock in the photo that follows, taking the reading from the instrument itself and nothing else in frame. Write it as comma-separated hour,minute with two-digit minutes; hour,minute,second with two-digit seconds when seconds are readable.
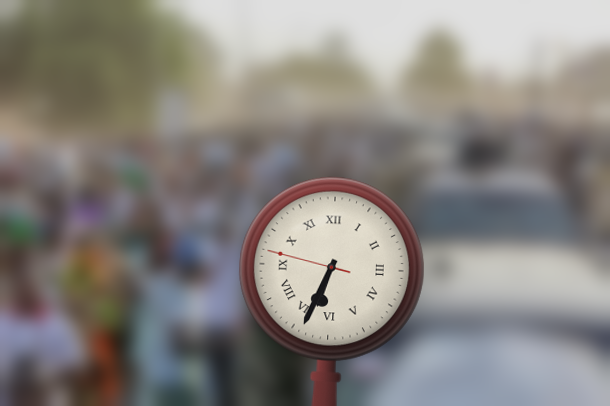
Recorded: 6,33,47
